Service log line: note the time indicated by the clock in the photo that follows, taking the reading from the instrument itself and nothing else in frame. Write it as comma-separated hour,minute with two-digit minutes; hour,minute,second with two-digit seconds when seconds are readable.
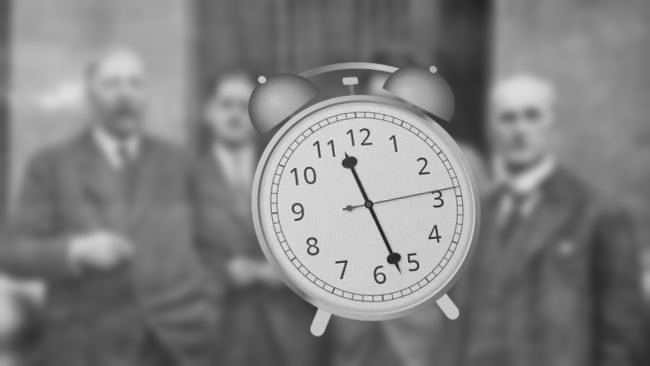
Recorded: 11,27,14
